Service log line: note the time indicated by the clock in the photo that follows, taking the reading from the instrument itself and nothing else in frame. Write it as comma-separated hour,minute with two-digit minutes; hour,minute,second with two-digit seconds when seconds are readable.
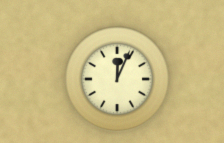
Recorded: 12,04
